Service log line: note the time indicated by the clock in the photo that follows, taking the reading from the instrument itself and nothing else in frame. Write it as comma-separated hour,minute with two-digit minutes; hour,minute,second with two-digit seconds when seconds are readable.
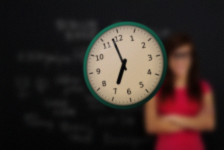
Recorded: 6,58
